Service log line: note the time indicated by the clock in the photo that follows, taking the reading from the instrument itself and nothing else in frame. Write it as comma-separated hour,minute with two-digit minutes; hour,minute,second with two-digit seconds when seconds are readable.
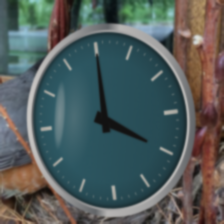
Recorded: 4,00
